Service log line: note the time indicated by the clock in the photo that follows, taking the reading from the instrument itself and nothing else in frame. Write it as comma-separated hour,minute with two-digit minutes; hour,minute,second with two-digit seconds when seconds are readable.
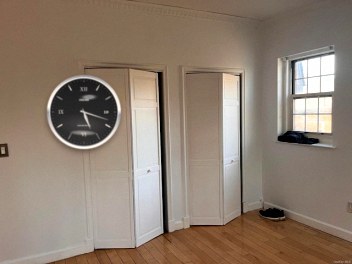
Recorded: 5,18
